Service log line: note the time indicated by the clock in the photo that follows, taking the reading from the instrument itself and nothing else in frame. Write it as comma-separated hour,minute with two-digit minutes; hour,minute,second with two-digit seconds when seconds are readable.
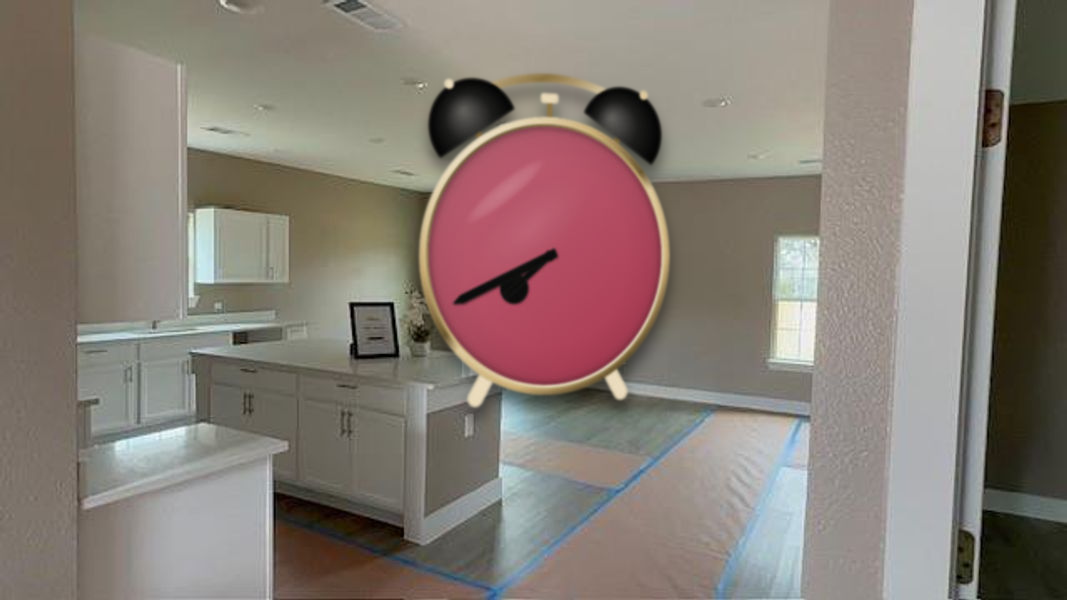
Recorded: 7,41
